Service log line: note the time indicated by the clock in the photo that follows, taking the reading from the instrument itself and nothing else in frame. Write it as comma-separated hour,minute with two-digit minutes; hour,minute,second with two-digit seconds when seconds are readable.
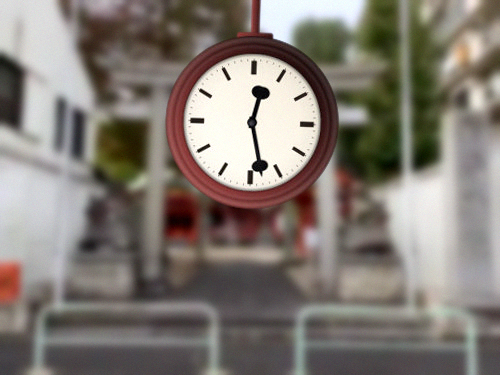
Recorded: 12,28
